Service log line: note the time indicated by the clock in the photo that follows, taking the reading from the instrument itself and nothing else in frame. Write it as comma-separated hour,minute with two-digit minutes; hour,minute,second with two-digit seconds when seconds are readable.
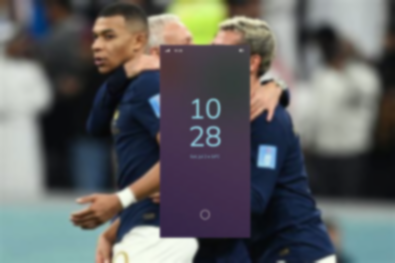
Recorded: 10,28
